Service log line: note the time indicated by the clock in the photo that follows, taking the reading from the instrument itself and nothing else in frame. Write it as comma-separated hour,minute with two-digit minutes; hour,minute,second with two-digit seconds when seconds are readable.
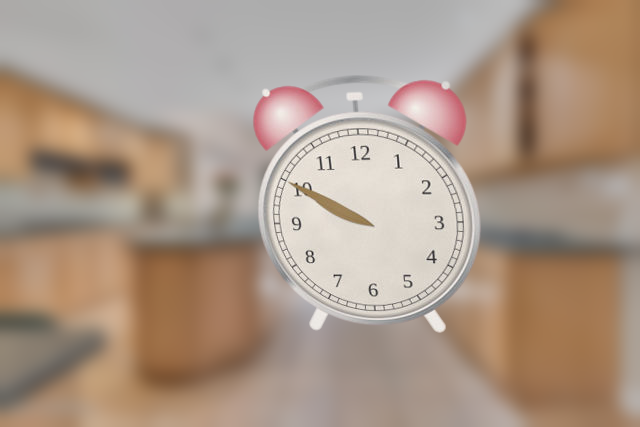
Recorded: 9,50
